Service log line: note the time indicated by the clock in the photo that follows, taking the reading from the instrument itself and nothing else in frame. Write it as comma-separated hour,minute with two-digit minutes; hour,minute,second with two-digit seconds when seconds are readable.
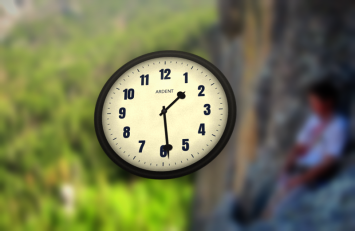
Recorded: 1,29
